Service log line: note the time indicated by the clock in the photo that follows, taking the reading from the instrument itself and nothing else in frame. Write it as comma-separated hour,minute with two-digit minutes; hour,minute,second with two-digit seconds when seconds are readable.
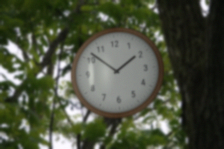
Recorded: 1,52
